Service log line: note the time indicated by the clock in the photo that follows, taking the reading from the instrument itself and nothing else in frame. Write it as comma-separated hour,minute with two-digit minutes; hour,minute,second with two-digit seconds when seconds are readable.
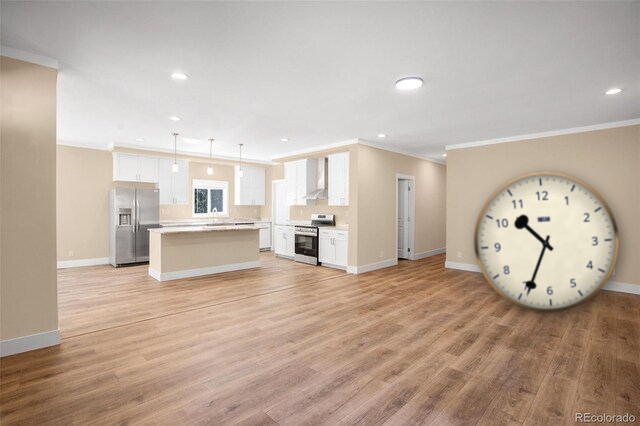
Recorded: 10,34
